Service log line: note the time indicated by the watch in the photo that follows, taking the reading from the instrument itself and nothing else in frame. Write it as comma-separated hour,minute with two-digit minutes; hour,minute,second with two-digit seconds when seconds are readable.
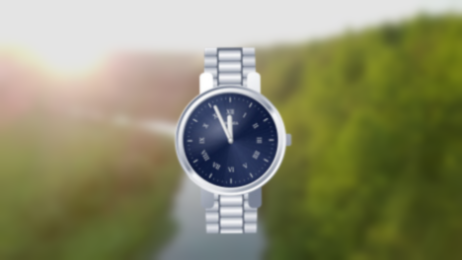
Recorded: 11,56
